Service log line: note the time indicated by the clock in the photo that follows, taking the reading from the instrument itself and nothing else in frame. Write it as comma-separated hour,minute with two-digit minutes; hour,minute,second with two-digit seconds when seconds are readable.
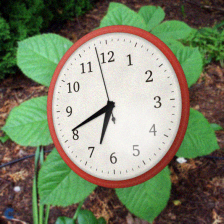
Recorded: 6,40,58
